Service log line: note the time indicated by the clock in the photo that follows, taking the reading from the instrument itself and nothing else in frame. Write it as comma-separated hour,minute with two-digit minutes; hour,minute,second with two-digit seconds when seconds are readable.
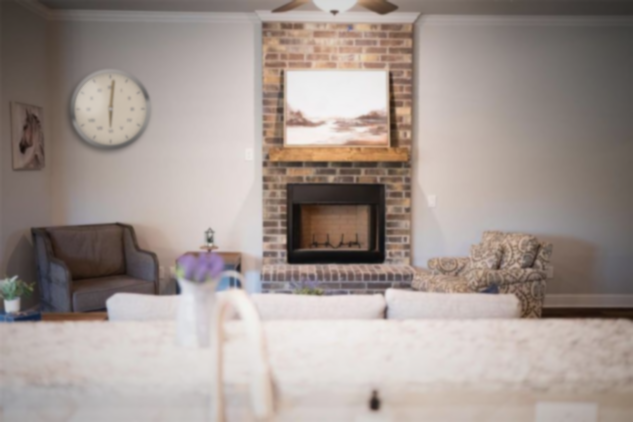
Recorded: 6,01
